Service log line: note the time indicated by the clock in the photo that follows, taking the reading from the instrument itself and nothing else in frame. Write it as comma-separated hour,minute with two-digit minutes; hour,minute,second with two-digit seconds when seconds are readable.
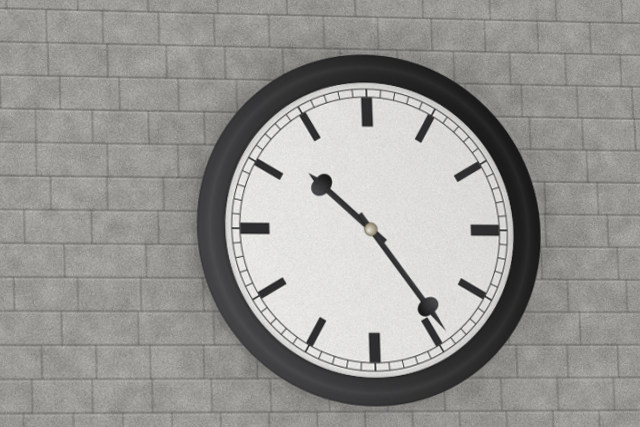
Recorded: 10,24
